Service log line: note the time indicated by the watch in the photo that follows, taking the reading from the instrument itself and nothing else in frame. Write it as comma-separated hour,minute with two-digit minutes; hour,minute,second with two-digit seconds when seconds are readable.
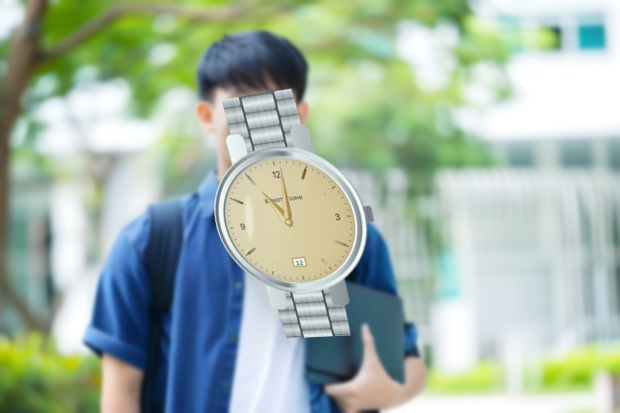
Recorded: 11,01
